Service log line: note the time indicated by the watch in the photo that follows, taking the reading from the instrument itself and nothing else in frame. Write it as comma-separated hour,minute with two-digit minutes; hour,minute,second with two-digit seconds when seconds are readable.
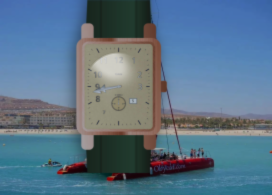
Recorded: 8,43
